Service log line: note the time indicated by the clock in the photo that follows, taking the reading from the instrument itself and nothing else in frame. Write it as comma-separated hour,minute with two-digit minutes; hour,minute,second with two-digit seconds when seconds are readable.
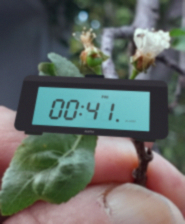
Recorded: 0,41
